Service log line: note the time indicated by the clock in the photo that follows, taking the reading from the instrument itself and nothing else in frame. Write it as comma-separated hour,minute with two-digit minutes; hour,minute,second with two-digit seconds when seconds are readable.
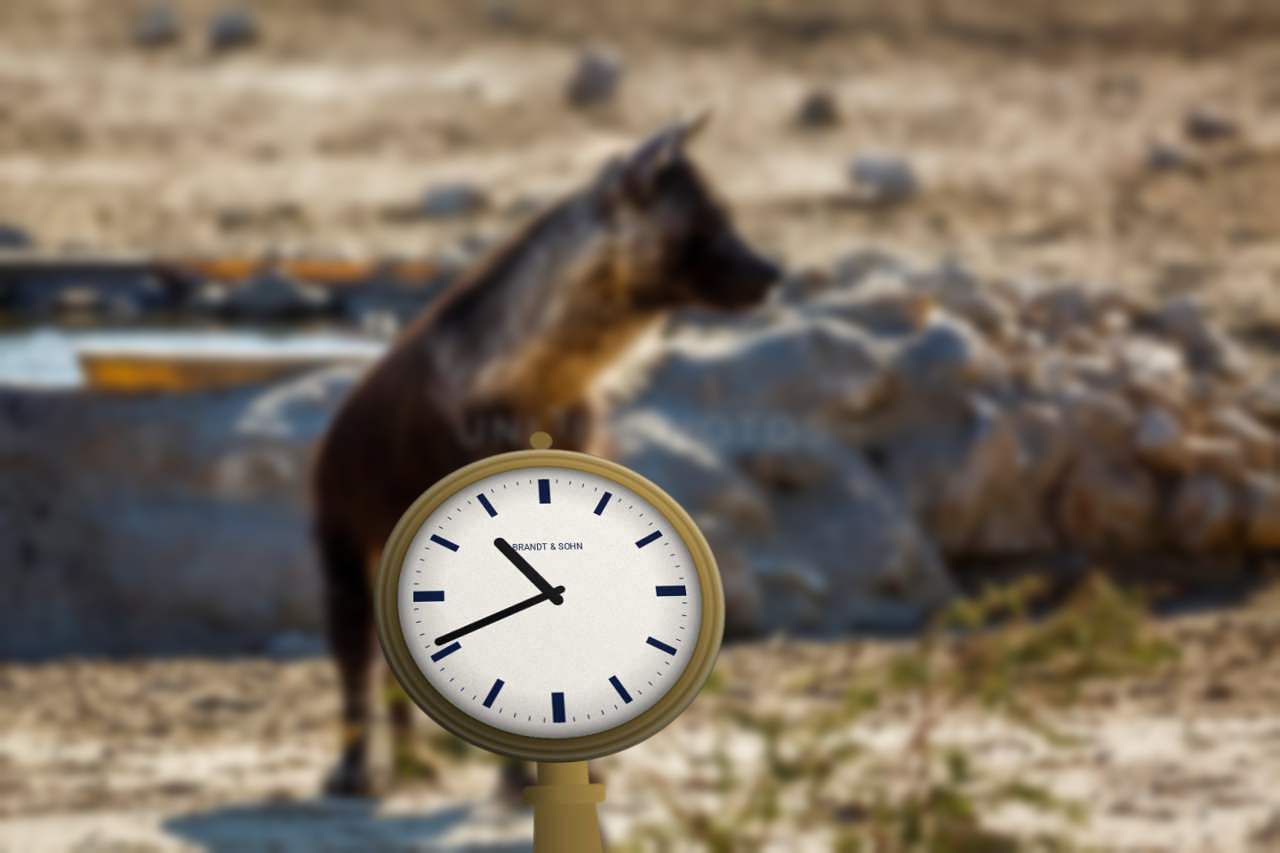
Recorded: 10,41
